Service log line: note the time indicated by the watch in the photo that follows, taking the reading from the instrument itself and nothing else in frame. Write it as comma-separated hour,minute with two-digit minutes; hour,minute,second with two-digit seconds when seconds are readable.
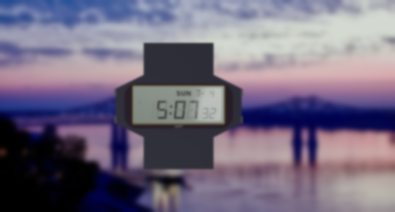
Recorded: 5,07,32
